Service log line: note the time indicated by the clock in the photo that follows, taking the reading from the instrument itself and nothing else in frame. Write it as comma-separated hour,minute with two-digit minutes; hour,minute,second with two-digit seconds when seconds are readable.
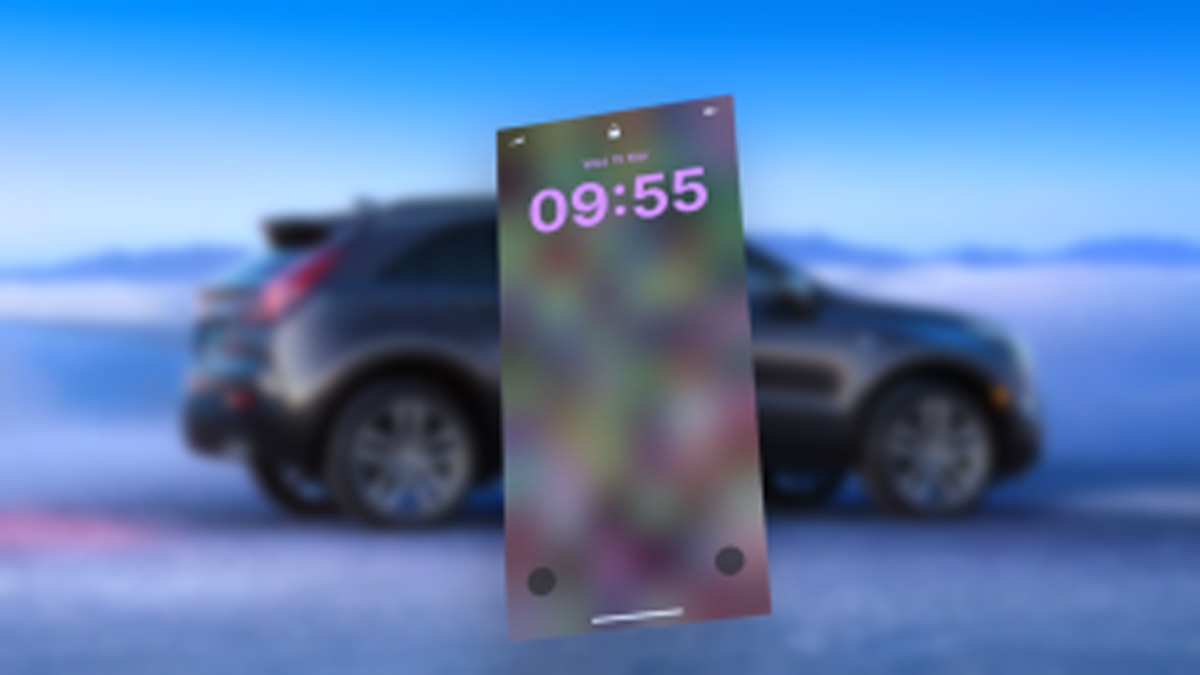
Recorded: 9,55
